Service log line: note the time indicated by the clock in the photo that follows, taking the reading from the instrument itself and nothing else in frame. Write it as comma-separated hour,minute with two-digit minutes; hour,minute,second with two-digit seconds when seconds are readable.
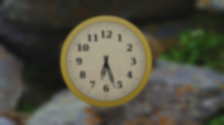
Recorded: 6,27
